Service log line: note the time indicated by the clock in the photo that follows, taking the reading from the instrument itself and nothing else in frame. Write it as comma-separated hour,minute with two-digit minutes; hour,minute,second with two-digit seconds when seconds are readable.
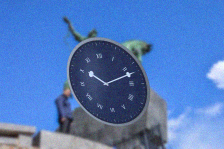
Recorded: 10,12
